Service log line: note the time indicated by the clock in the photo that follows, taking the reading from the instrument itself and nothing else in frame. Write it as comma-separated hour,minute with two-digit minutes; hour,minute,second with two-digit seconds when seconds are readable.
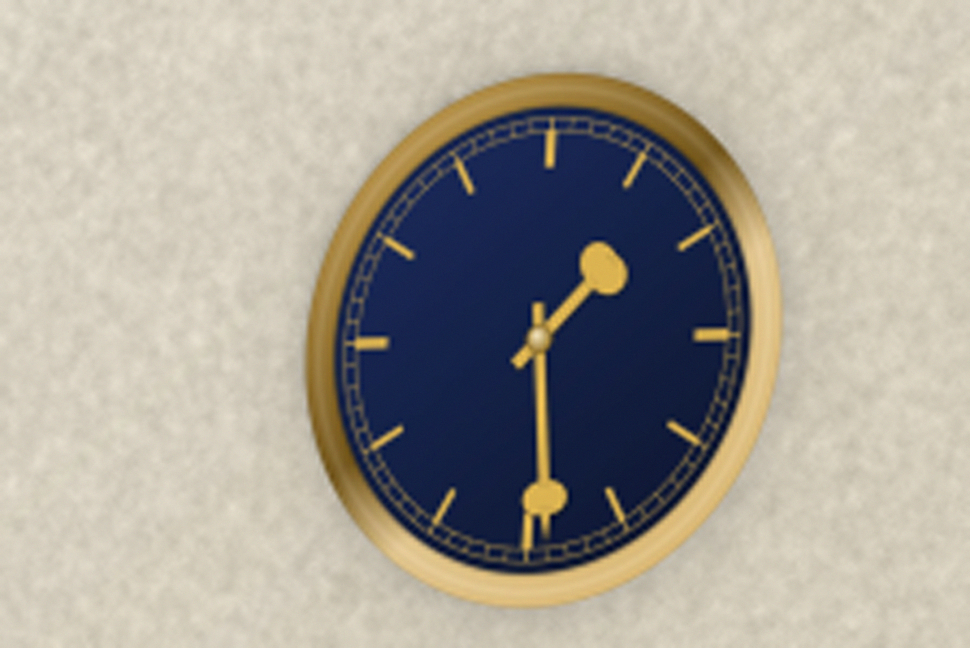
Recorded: 1,29
